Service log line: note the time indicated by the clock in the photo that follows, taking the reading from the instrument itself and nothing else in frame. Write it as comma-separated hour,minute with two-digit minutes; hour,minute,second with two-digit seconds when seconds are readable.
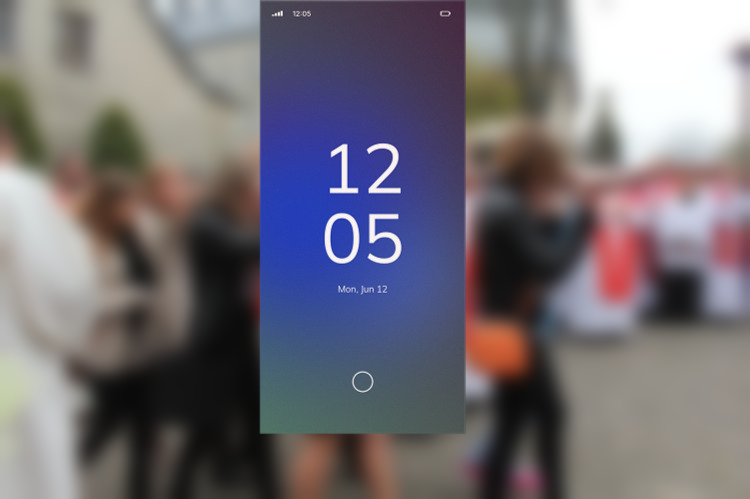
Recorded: 12,05
